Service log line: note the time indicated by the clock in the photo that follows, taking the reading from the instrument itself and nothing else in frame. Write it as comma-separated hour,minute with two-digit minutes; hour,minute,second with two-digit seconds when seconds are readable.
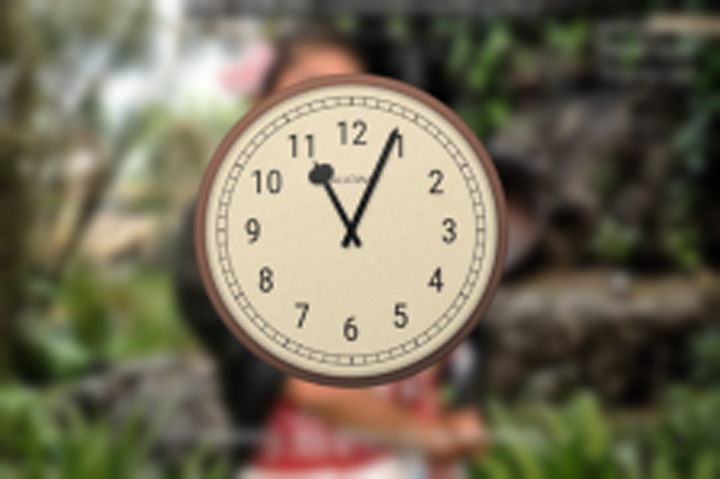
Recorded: 11,04
